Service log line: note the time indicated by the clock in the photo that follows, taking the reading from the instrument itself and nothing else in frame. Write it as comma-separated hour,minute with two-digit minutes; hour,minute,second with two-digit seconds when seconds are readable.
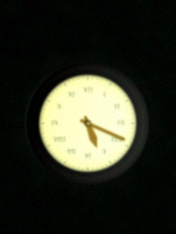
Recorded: 5,19
